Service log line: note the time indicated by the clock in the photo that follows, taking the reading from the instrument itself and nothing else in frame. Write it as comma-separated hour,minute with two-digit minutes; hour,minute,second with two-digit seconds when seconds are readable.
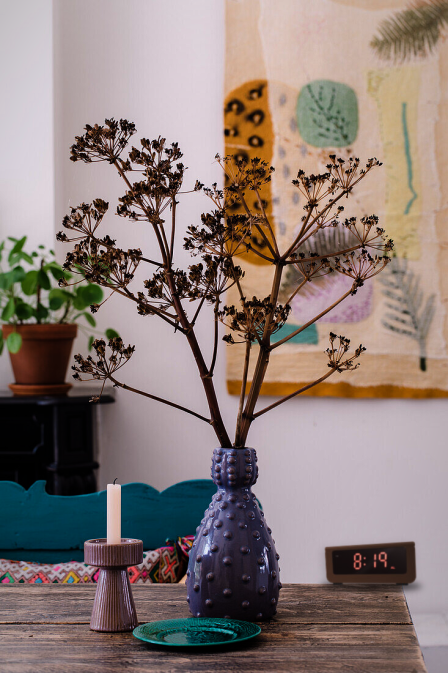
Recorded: 8,19
